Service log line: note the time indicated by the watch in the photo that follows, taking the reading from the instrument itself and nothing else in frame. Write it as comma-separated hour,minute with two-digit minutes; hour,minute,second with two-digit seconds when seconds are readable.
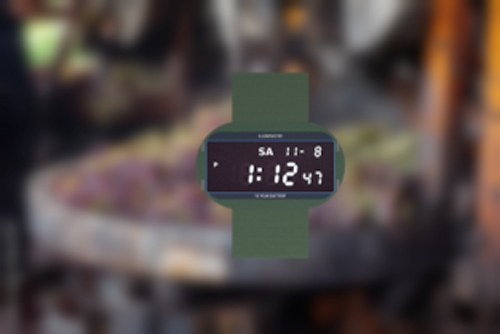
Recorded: 1,12,47
